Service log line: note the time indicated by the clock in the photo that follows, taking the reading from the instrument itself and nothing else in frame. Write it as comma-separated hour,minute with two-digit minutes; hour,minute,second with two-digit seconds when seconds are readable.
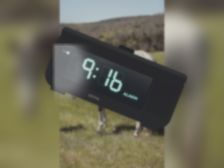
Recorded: 9,16
